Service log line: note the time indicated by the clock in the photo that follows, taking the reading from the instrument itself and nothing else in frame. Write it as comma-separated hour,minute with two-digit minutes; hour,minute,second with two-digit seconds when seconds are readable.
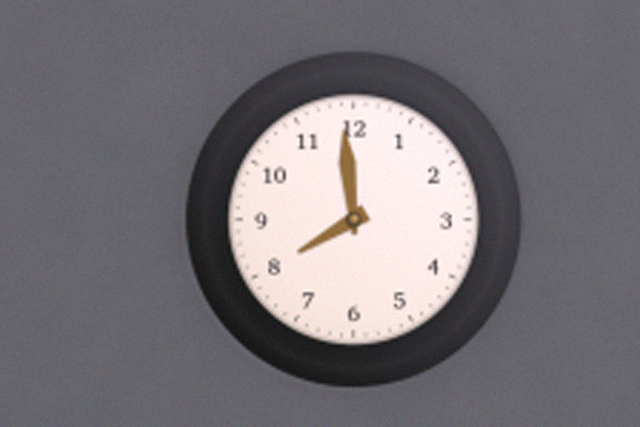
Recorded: 7,59
